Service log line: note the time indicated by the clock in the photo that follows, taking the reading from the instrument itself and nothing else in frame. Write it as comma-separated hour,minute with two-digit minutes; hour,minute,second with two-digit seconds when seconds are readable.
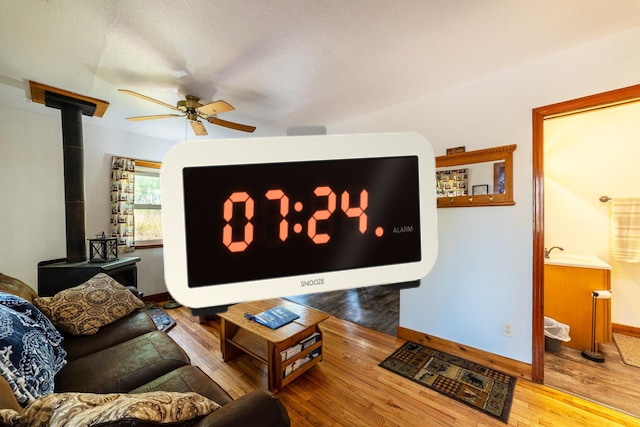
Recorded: 7,24
